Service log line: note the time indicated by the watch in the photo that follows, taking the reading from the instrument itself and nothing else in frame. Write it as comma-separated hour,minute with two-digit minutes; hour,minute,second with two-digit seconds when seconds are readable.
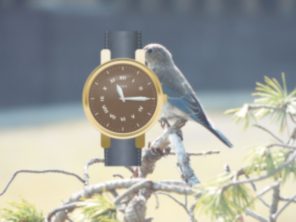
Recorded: 11,15
